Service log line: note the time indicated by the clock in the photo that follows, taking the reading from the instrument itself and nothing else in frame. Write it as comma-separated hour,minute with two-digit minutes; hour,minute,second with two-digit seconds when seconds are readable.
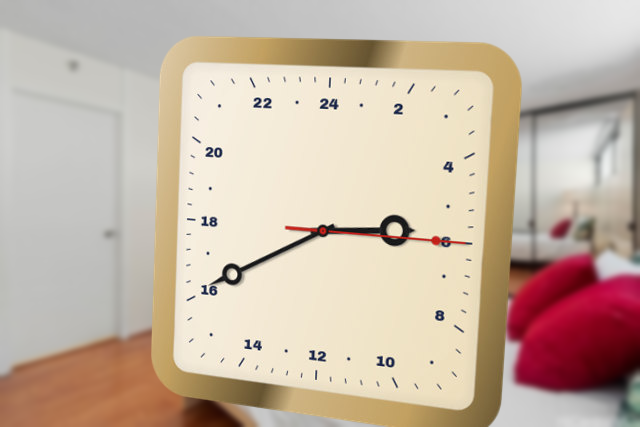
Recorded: 5,40,15
